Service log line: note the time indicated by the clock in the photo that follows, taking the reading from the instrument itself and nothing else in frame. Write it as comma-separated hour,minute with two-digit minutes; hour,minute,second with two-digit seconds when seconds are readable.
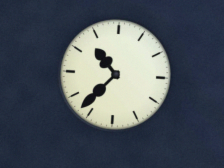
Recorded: 10,37
